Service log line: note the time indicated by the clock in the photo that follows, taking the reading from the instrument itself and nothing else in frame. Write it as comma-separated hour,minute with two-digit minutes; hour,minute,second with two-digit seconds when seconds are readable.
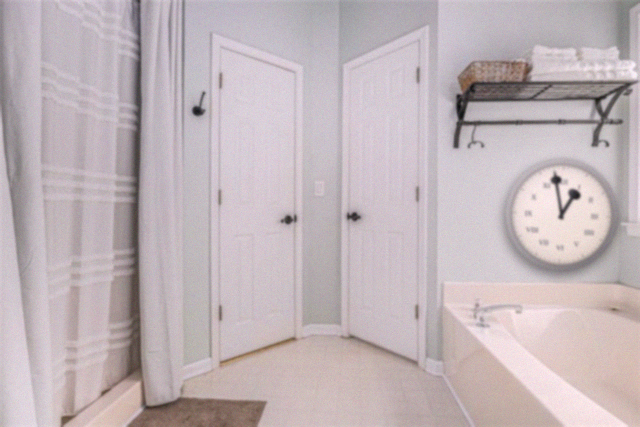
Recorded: 12,58
